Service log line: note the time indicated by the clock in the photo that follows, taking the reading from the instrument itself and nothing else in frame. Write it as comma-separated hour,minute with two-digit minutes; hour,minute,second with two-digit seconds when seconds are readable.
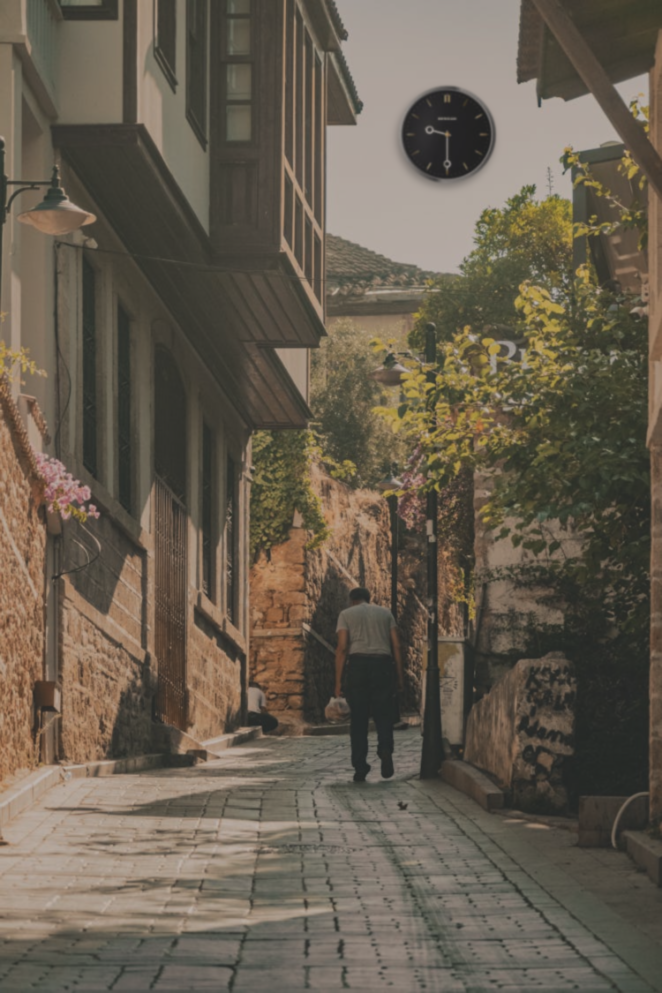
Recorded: 9,30
